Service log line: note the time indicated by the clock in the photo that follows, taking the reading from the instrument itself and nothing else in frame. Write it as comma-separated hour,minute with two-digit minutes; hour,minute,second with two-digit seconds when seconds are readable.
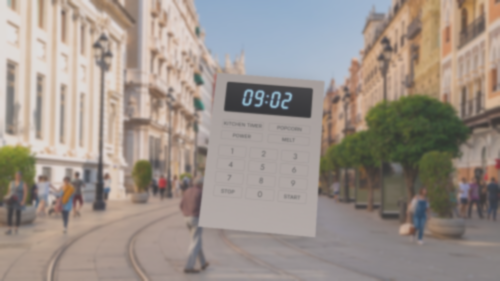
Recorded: 9,02
